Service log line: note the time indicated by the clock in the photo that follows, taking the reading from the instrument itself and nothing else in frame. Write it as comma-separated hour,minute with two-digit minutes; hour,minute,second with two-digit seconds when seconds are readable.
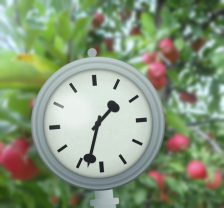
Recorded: 1,33
